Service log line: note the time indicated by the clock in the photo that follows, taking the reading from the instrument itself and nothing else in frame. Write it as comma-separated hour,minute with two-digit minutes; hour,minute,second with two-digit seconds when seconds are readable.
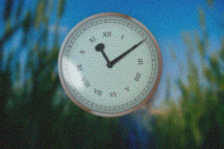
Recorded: 11,10
